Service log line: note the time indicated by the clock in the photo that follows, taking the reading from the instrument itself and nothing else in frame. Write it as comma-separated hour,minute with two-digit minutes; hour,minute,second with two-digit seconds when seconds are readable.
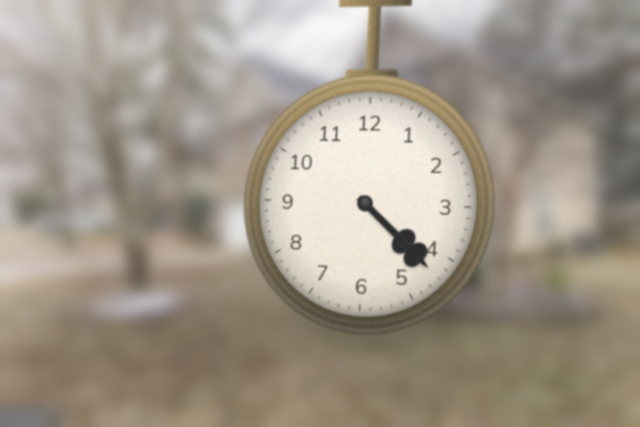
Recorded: 4,22
